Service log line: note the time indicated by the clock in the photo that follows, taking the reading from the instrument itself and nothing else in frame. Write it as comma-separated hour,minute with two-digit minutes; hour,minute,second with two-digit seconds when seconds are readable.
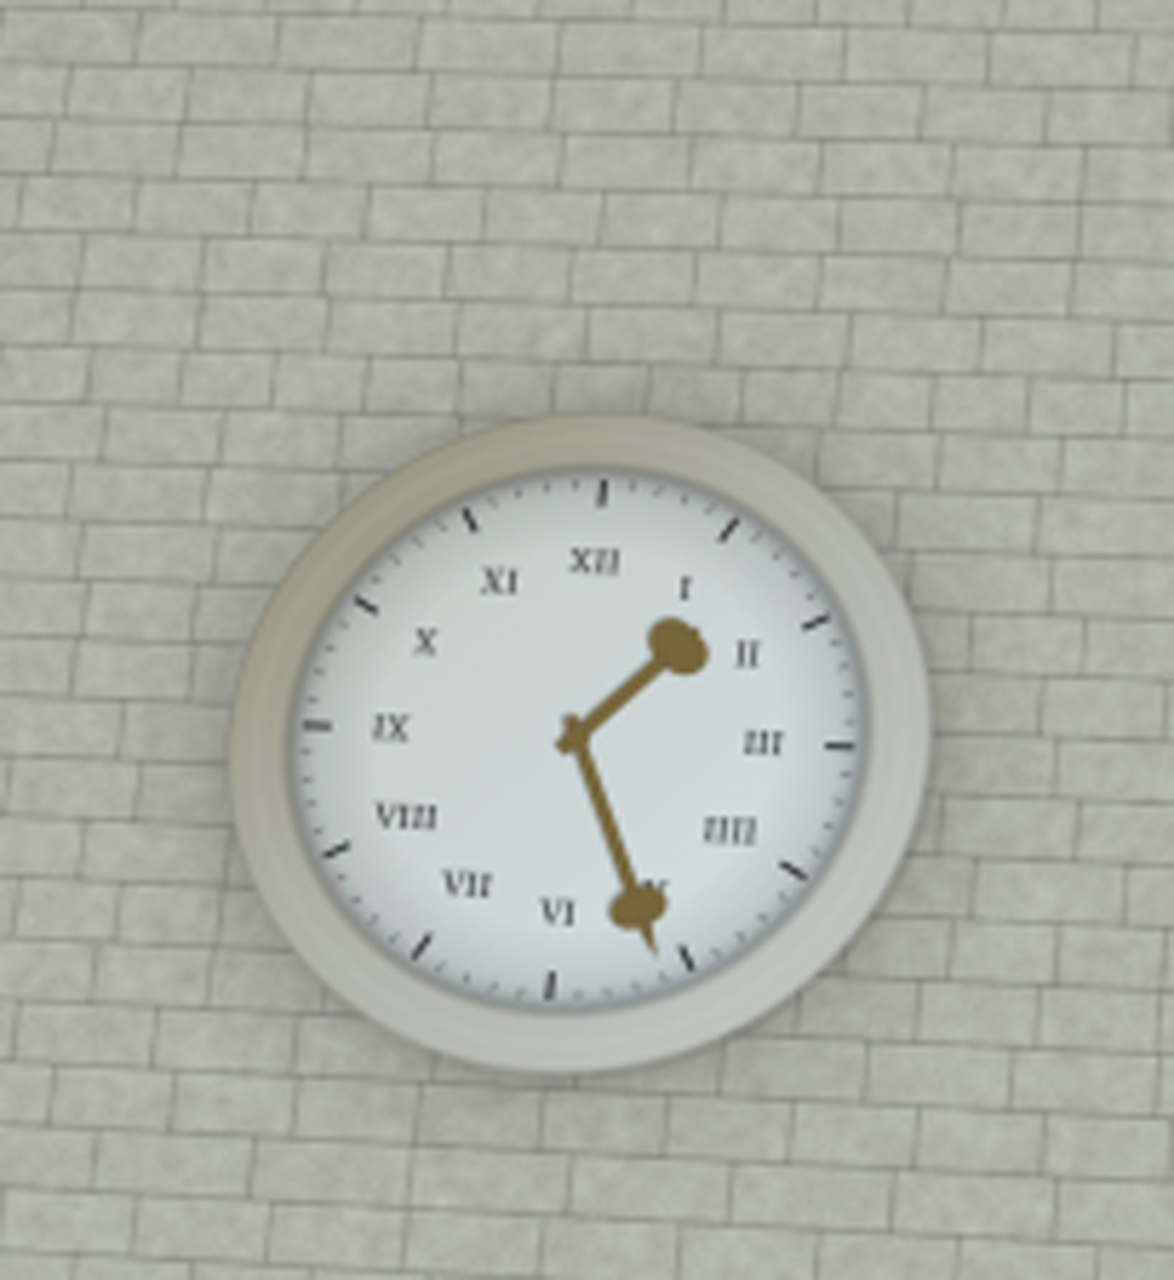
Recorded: 1,26
